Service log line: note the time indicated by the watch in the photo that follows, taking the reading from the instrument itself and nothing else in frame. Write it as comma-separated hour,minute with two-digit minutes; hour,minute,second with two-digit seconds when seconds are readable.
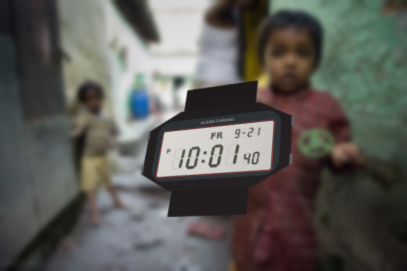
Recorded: 10,01,40
